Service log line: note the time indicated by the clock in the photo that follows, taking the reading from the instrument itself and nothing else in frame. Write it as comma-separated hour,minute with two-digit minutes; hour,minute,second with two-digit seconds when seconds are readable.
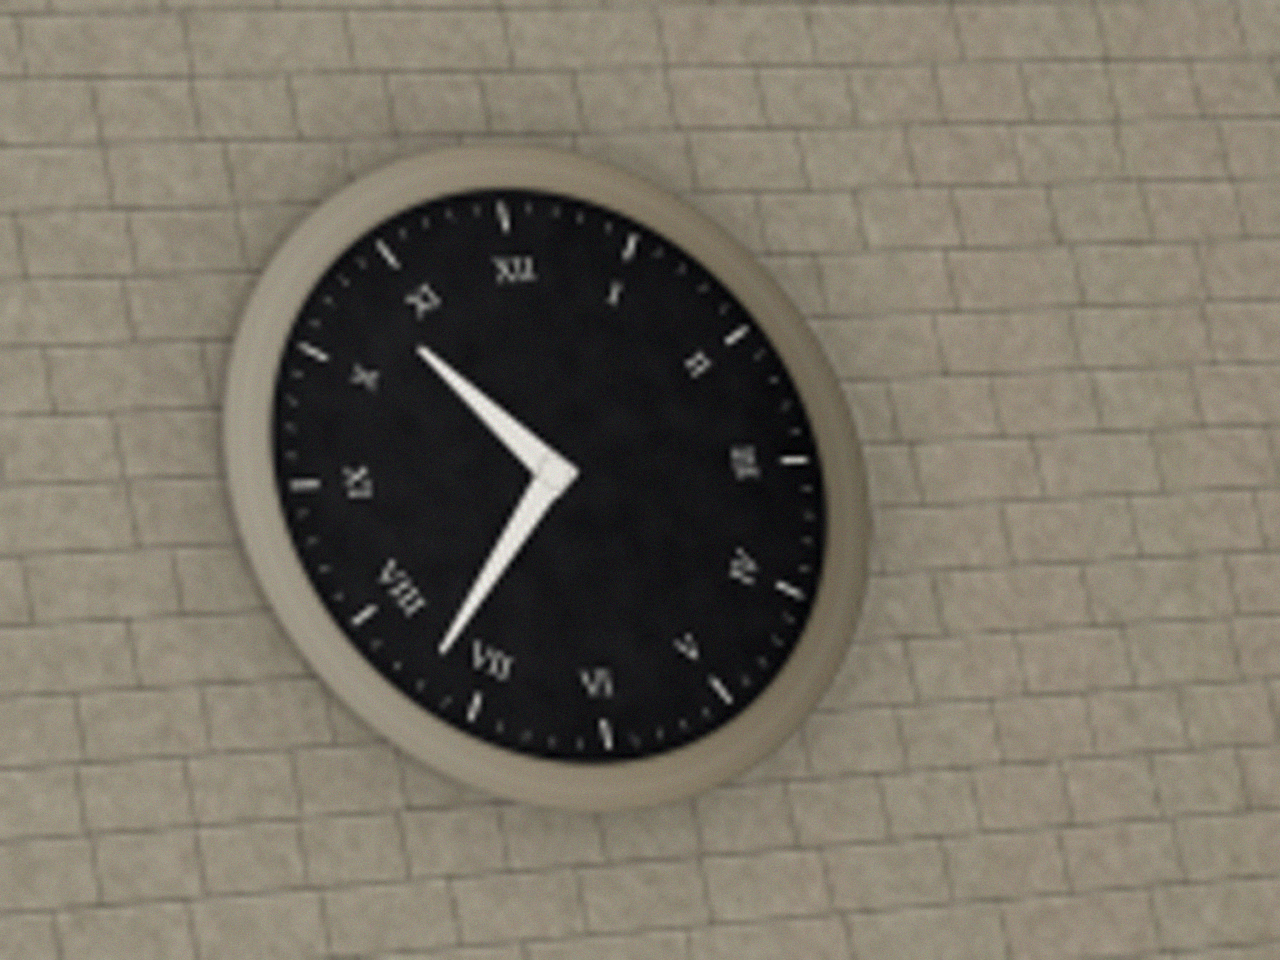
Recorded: 10,37
